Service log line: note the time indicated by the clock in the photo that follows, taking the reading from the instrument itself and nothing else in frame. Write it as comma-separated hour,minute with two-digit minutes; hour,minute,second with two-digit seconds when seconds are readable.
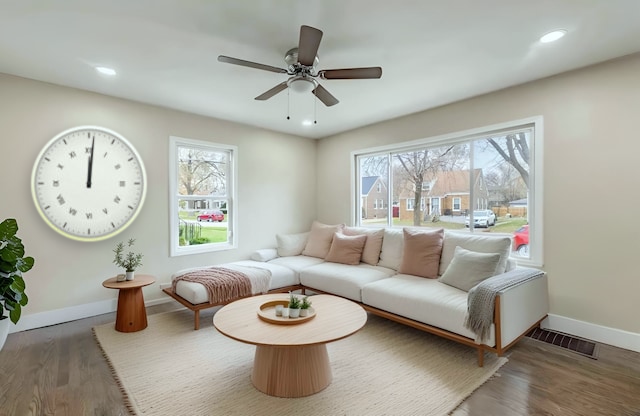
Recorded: 12,01
